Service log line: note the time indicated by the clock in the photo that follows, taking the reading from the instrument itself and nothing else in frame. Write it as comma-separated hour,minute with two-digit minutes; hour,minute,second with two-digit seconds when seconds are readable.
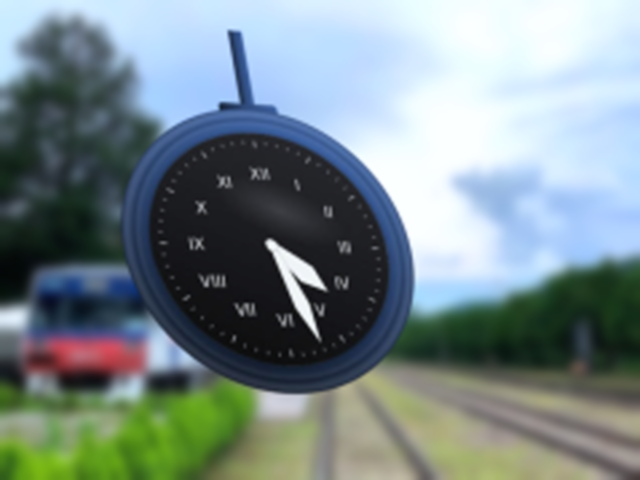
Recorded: 4,27
